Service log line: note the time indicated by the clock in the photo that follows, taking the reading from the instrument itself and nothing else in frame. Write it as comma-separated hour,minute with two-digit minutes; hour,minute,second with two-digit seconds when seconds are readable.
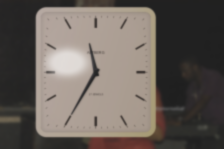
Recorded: 11,35
